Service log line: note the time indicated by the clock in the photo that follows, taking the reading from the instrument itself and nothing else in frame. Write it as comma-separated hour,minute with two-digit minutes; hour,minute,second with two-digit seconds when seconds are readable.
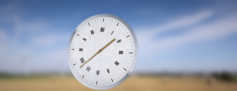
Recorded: 1,38
